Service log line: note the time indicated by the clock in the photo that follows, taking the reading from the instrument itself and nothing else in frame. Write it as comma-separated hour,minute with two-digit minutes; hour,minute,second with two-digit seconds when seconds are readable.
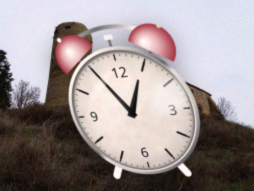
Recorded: 12,55
